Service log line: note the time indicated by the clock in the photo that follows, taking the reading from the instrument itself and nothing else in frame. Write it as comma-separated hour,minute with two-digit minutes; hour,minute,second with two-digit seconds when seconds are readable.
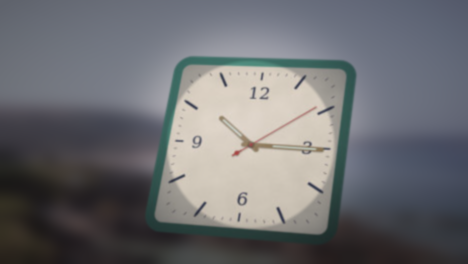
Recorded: 10,15,09
